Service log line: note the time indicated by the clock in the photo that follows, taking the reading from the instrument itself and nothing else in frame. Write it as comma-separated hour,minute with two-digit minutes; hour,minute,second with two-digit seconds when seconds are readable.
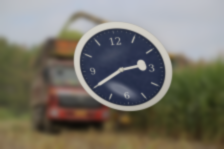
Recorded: 2,40
